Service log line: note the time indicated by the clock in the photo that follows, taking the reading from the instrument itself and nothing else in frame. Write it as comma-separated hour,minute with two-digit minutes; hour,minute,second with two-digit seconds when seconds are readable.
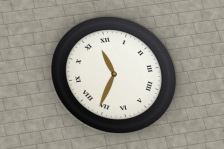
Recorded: 11,36
